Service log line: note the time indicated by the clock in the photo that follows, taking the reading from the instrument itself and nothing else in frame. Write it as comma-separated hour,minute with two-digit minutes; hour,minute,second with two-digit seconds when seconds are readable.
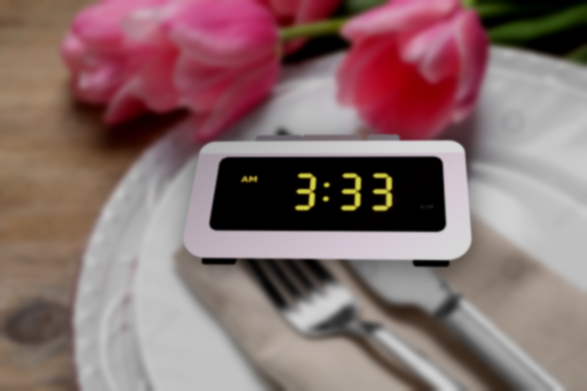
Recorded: 3,33
